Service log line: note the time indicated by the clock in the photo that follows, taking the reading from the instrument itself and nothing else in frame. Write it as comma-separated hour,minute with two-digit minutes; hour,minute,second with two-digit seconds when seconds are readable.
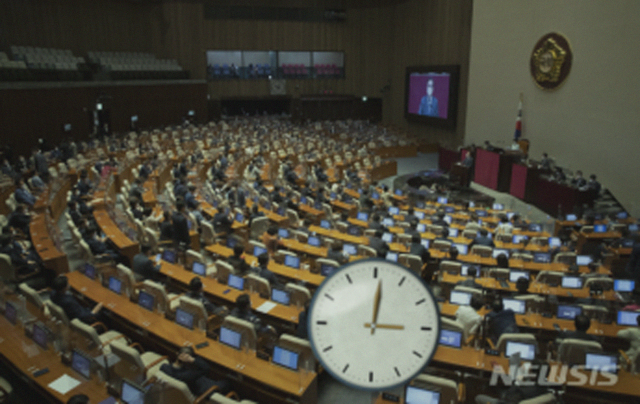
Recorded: 3,01
